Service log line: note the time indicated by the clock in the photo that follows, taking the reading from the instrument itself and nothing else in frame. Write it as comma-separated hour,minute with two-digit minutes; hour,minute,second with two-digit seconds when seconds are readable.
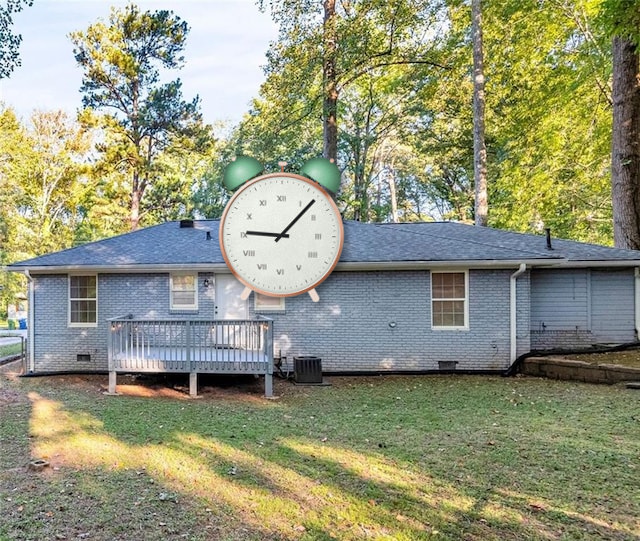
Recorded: 9,07
